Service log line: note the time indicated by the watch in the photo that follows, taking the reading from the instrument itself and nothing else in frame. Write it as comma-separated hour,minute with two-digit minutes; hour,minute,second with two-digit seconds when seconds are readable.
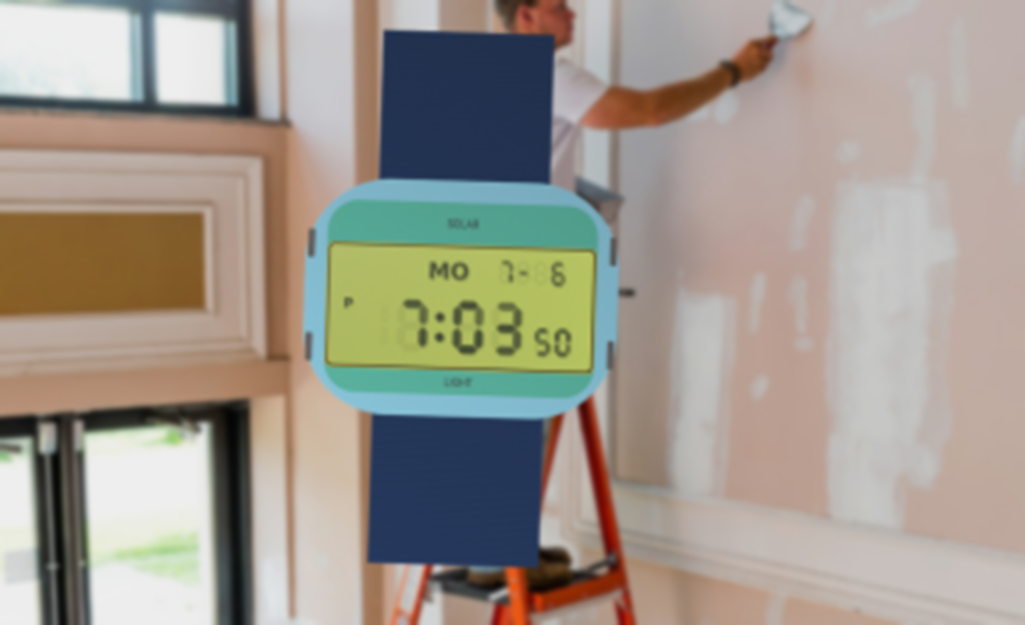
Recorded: 7,03,50
